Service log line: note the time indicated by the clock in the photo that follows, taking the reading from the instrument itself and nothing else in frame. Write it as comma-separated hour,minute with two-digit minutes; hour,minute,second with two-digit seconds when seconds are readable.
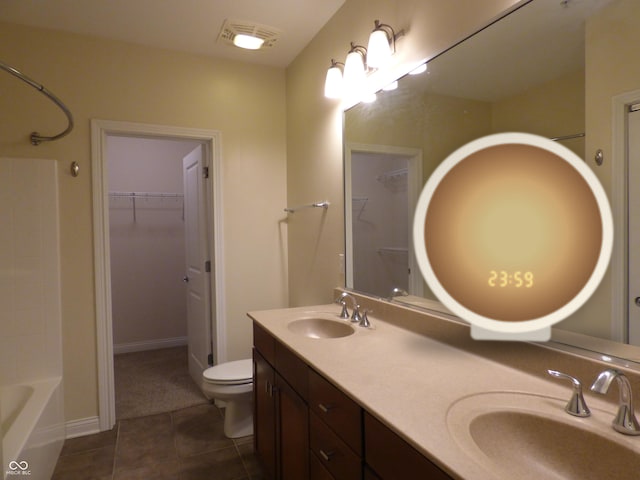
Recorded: 23,59
